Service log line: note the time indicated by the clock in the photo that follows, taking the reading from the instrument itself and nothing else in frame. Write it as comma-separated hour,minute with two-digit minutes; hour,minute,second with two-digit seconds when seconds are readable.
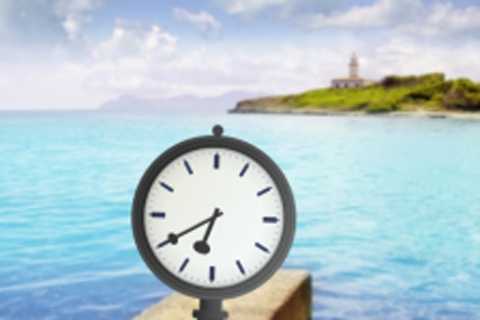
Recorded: 6,40
